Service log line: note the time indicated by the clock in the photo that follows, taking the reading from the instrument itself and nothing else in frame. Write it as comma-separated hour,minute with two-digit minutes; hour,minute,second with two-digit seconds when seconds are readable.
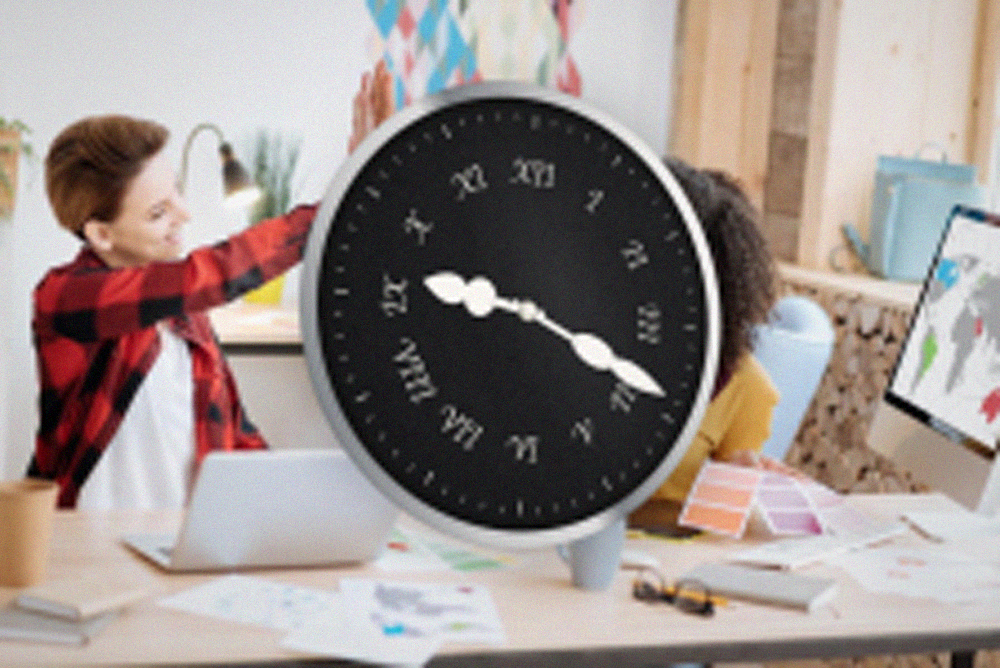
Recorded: 9,19
